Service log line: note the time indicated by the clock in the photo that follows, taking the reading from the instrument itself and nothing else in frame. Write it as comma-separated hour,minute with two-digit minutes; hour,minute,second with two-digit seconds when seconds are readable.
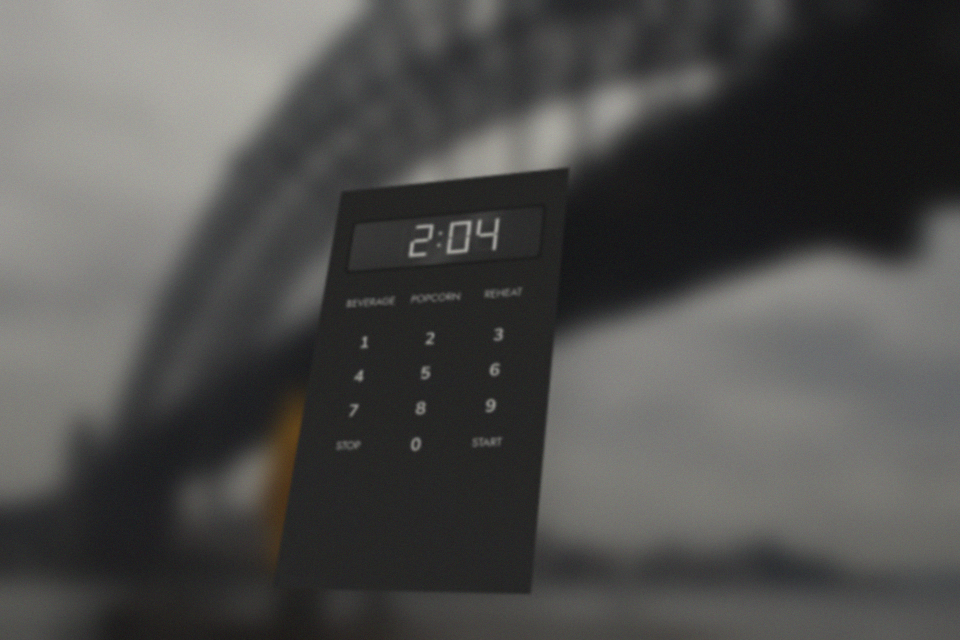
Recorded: 2,04
